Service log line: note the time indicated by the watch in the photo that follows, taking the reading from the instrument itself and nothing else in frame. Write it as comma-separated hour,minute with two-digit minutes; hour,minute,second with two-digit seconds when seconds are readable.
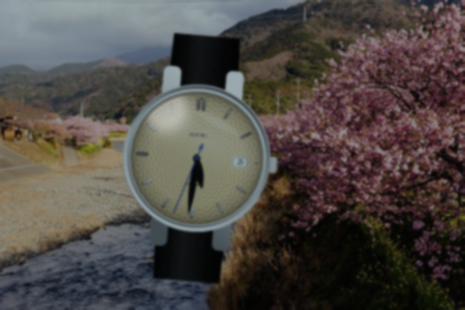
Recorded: 5,30,33
